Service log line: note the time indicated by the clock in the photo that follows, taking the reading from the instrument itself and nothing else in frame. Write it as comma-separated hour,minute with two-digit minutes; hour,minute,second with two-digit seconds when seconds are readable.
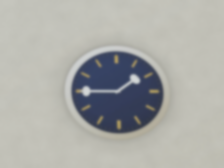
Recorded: 1,45
